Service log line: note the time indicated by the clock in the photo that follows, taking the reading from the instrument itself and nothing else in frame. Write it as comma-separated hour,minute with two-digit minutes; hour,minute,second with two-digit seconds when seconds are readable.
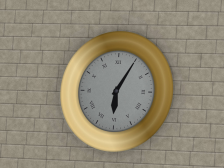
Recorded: 6,05
